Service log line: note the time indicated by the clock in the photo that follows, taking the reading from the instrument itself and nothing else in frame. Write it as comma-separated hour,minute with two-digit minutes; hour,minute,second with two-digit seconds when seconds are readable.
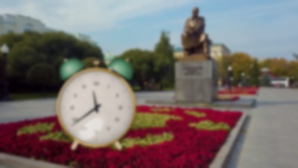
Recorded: 11,39
